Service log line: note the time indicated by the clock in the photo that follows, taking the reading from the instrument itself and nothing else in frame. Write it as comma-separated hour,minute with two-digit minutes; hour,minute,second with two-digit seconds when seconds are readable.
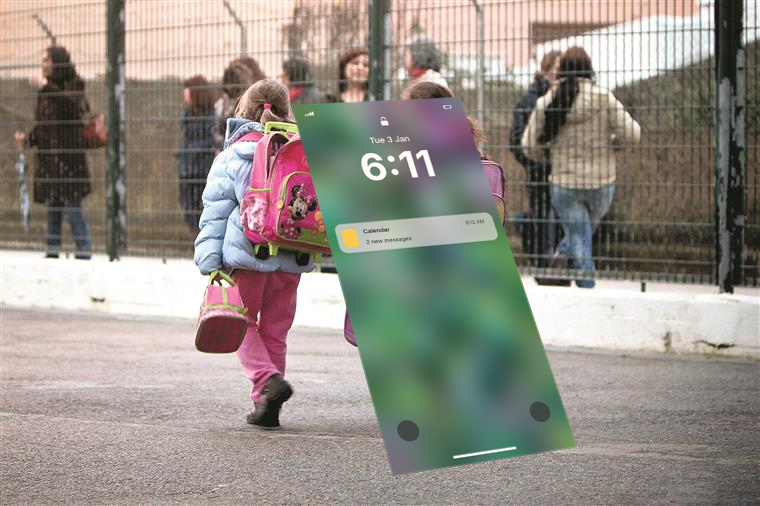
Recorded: 6,11
